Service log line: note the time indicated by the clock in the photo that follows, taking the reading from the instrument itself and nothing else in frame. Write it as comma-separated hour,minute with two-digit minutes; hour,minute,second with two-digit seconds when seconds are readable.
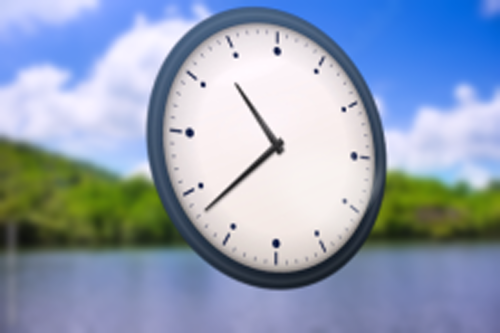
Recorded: 10,38
